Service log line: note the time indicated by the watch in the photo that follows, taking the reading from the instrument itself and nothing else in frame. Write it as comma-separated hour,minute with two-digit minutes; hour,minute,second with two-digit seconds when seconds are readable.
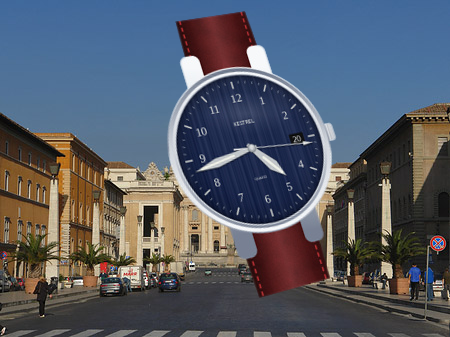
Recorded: 4,43,16
